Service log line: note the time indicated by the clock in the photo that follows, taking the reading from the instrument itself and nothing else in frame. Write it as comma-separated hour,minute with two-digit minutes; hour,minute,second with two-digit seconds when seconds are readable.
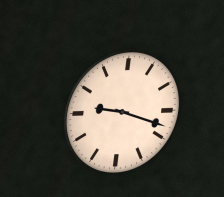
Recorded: 9,18
